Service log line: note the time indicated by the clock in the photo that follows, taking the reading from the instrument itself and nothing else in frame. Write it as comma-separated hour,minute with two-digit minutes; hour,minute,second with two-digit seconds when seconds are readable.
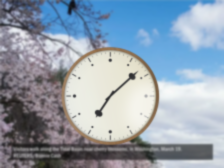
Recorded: 7,08
